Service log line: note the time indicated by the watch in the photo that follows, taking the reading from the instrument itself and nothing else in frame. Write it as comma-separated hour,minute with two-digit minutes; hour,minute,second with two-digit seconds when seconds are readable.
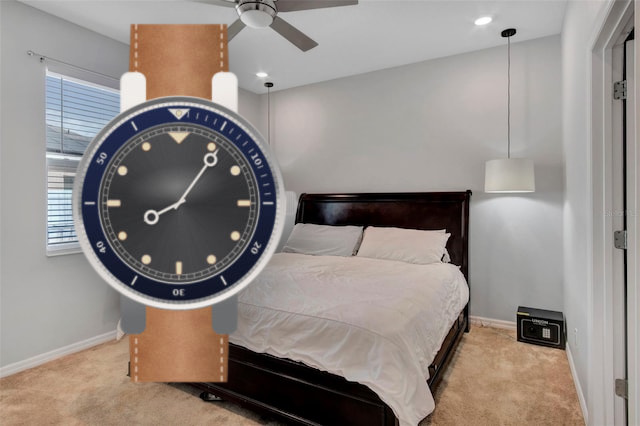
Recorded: 8,06
